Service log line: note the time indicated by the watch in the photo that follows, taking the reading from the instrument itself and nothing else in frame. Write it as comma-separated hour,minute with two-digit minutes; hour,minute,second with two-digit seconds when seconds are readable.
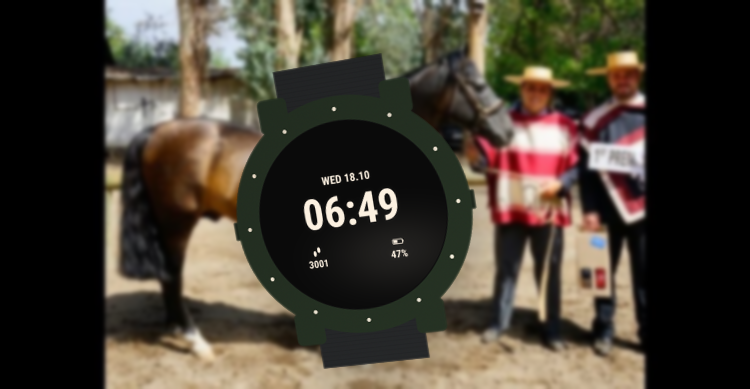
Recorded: 6,49
